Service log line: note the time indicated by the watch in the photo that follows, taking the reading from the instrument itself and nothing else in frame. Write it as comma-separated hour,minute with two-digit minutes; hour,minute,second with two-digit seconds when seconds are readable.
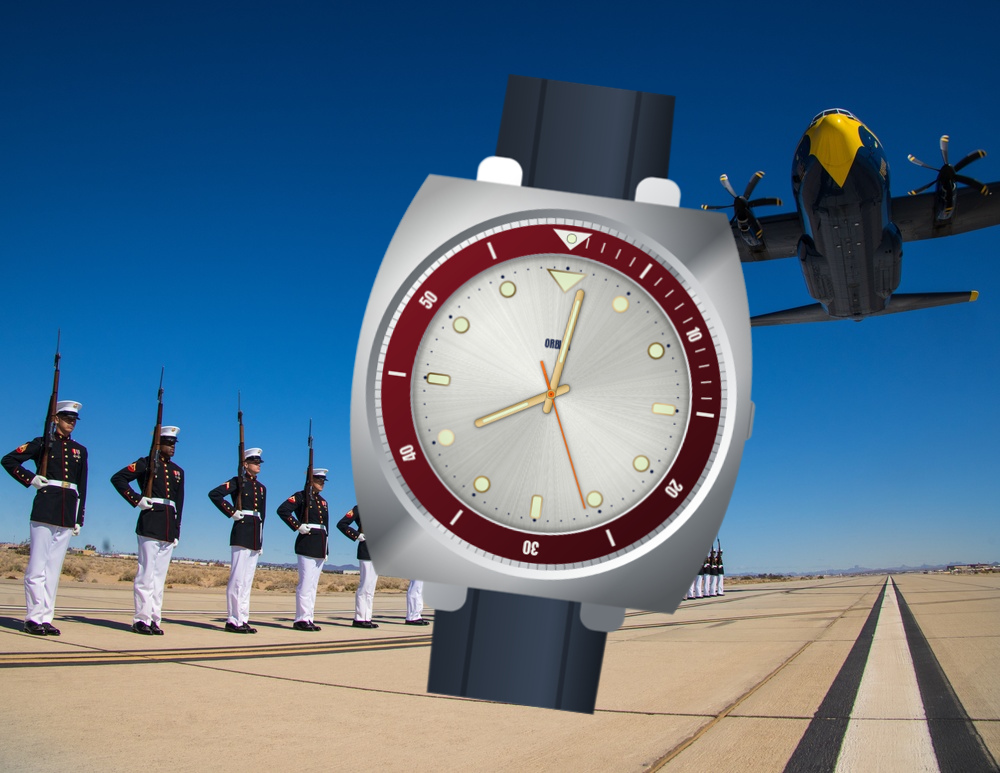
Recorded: 8,01,26
